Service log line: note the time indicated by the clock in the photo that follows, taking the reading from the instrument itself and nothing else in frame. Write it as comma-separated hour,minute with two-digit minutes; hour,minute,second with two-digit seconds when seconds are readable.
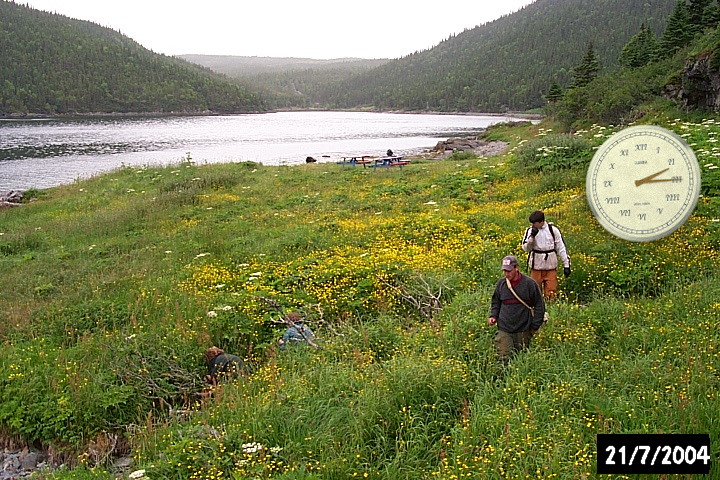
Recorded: 2,15
